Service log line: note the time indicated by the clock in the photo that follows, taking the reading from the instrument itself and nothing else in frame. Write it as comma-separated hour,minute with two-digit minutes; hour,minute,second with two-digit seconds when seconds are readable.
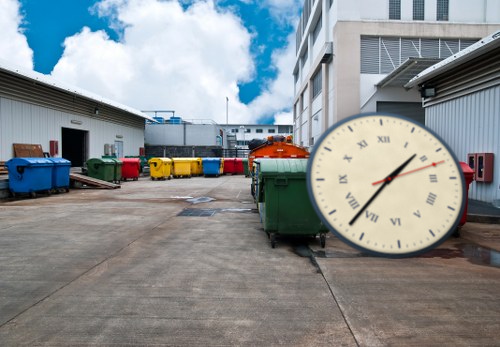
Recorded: 1,37,12
